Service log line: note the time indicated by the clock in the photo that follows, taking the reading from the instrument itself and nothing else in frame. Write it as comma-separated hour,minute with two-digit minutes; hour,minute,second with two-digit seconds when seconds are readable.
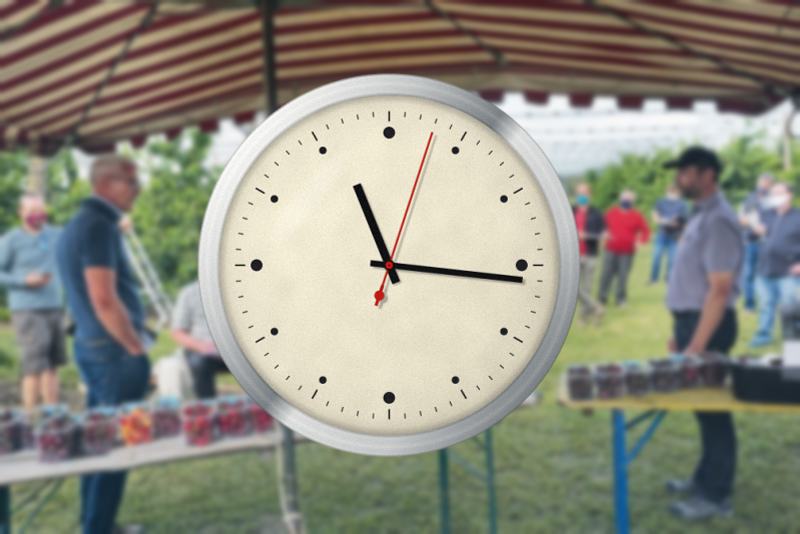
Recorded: 11,16,03
